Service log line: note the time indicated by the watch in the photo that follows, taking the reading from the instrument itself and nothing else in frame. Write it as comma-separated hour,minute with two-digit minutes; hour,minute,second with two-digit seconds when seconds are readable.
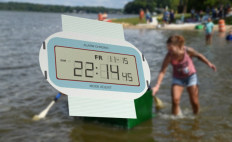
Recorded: 22,14,45
